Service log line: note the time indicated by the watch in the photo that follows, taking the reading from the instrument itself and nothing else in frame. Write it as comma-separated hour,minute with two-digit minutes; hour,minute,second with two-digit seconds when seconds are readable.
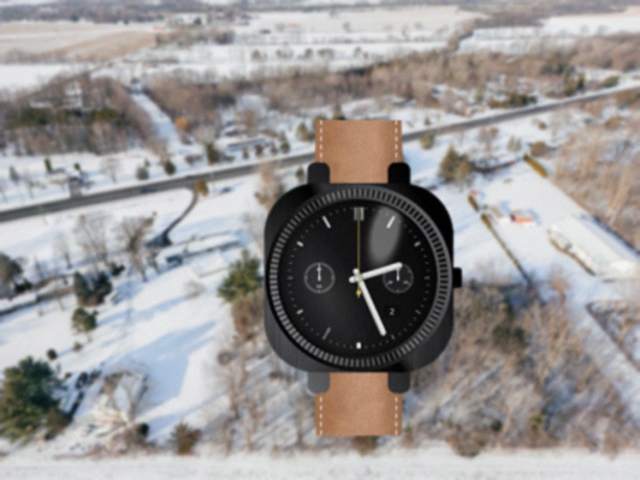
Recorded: 2,26
